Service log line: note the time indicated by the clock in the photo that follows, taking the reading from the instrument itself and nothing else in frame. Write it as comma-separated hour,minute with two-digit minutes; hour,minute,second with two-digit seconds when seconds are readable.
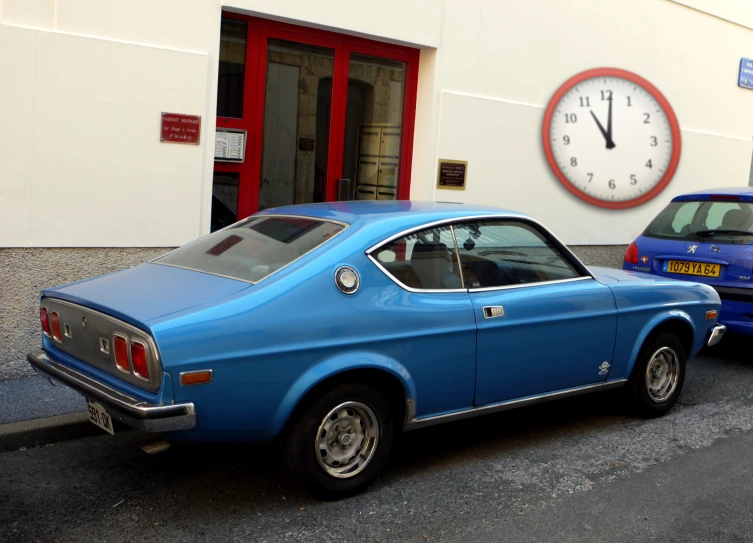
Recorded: 11,01
